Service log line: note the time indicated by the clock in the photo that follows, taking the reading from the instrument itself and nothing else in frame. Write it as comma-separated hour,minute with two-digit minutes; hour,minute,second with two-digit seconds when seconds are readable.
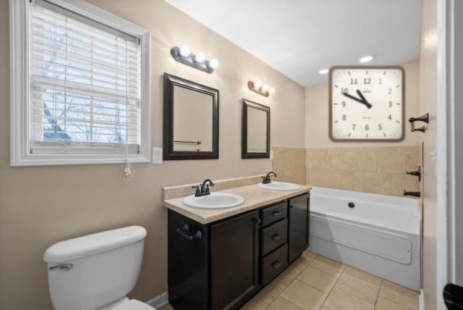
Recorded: 10,49
